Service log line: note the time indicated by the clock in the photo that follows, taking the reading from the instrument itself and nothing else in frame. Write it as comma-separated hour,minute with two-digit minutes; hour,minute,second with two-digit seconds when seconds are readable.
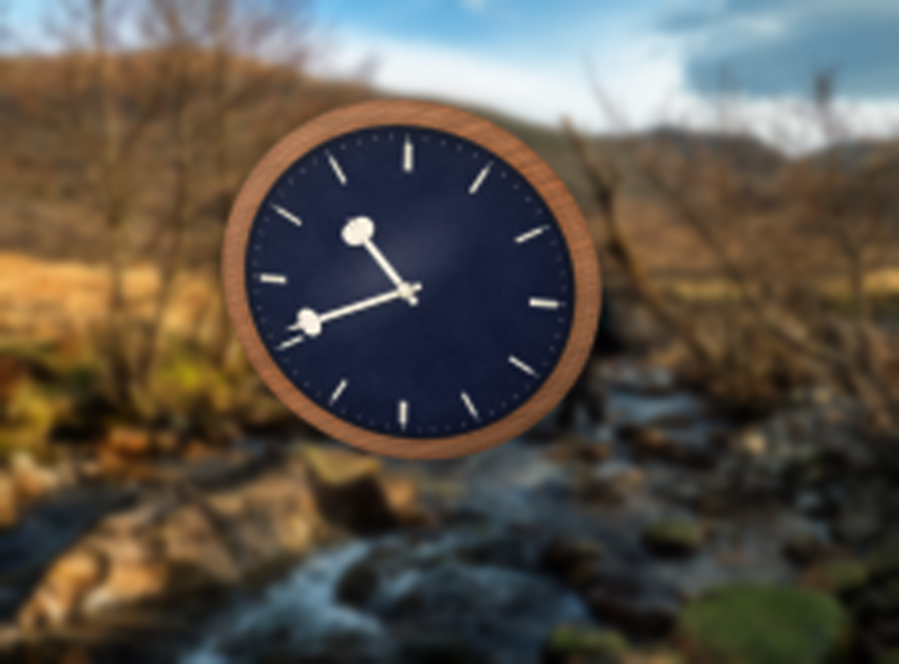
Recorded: 10,41
